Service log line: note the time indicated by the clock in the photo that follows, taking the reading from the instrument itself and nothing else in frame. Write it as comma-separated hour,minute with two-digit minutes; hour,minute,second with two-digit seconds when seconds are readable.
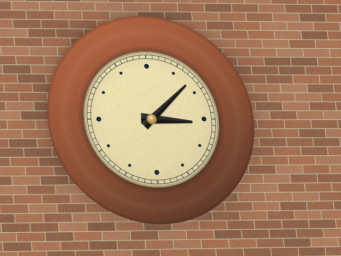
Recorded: 3,08
